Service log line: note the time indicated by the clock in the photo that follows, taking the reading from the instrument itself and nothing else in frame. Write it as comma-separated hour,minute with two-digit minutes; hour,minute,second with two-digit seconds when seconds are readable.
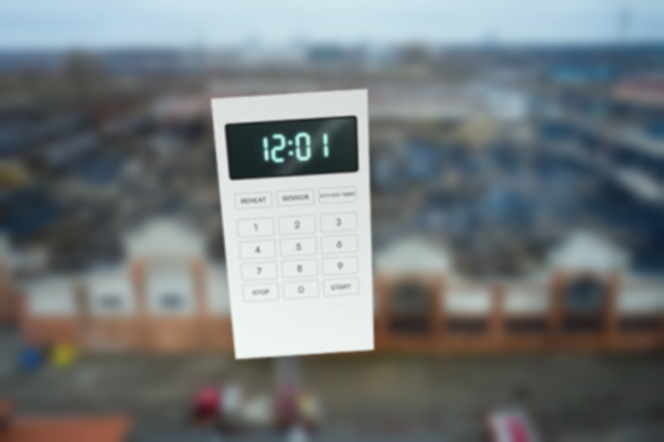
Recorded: 12,01
